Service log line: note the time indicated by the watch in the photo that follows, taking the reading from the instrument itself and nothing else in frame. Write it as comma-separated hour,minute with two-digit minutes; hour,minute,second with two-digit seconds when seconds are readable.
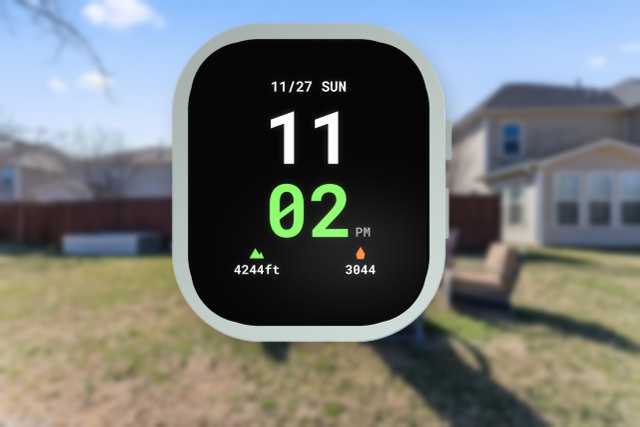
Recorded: 11,02
